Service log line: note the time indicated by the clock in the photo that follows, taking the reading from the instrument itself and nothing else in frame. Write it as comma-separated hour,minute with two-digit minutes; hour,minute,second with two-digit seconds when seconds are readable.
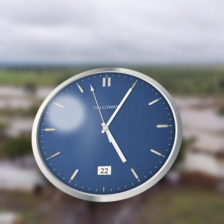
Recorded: 5,04,57
